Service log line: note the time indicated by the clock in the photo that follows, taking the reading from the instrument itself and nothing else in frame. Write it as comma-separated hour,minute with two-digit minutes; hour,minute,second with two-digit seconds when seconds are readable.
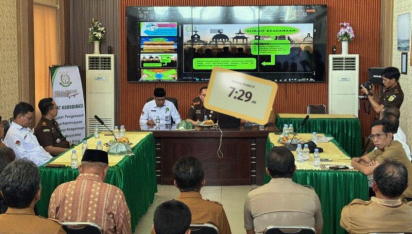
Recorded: 7,29
